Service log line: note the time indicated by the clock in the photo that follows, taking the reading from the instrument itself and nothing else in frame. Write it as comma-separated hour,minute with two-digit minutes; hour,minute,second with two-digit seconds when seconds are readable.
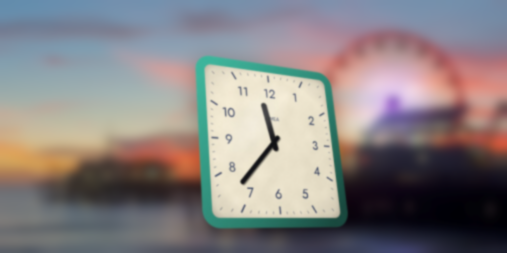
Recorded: 11,37
